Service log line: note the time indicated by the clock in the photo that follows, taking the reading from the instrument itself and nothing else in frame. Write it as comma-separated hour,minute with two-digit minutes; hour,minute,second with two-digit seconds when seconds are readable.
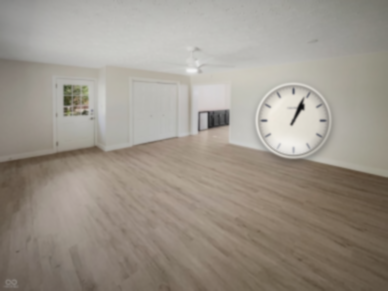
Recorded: 1,04
